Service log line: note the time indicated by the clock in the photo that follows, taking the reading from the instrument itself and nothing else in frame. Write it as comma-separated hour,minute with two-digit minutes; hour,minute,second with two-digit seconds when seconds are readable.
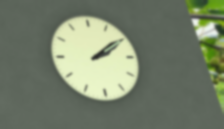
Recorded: 2,10
